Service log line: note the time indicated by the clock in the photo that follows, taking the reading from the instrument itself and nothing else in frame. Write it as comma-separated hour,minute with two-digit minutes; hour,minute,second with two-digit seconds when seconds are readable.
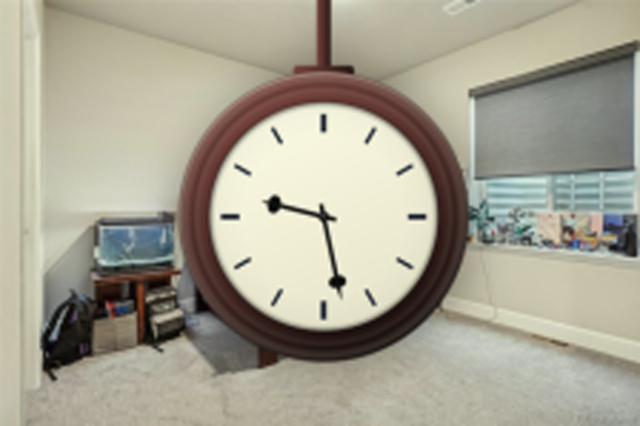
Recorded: 9,28
